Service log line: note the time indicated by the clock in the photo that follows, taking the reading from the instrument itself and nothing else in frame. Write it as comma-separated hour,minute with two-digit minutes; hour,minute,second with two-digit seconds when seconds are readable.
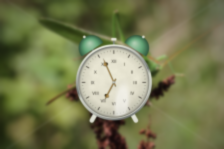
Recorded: 6,56
